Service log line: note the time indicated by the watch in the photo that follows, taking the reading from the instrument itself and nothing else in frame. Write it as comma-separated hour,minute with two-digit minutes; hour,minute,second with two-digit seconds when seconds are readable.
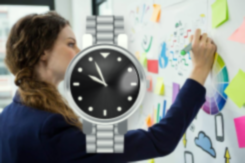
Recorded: 9,56
